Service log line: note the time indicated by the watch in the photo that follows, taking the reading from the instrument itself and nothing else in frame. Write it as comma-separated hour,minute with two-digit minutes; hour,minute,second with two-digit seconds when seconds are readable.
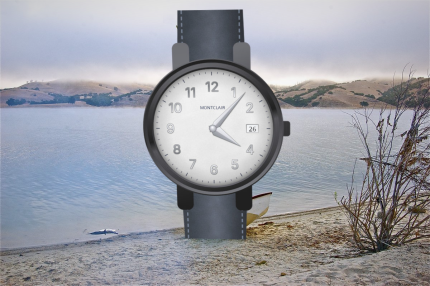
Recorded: 4,07
